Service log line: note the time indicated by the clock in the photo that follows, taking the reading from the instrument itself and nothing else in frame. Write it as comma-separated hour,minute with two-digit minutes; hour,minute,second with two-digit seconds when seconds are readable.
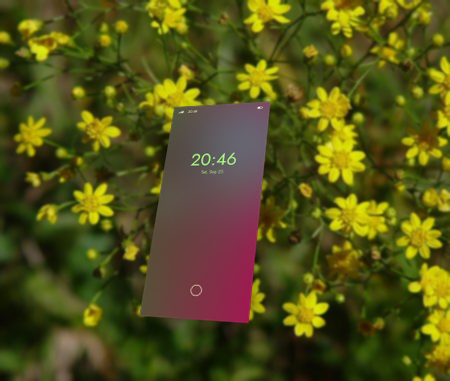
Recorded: 20,46
